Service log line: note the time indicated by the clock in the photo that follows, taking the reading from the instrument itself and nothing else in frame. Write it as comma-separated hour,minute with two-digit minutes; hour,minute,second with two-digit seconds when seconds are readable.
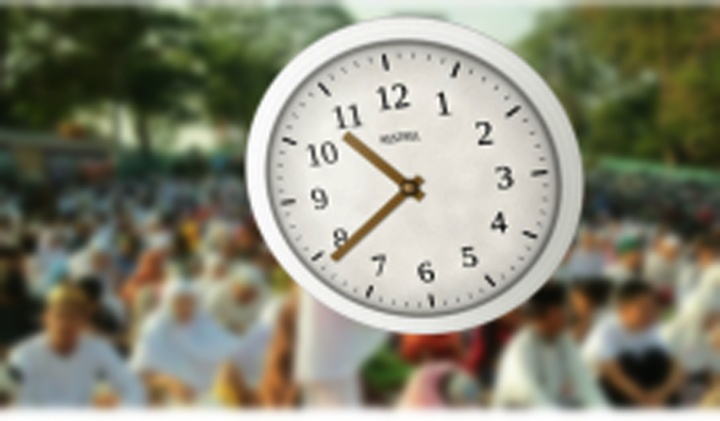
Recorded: 10,39
